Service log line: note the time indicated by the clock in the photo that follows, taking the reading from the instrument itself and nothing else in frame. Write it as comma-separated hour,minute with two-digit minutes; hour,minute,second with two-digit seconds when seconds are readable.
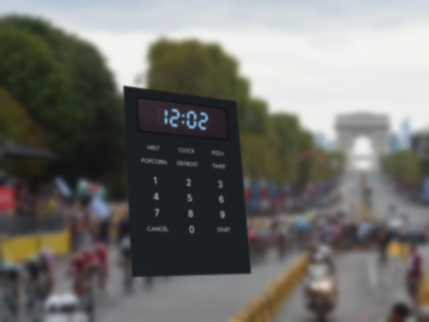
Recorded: 12,02
